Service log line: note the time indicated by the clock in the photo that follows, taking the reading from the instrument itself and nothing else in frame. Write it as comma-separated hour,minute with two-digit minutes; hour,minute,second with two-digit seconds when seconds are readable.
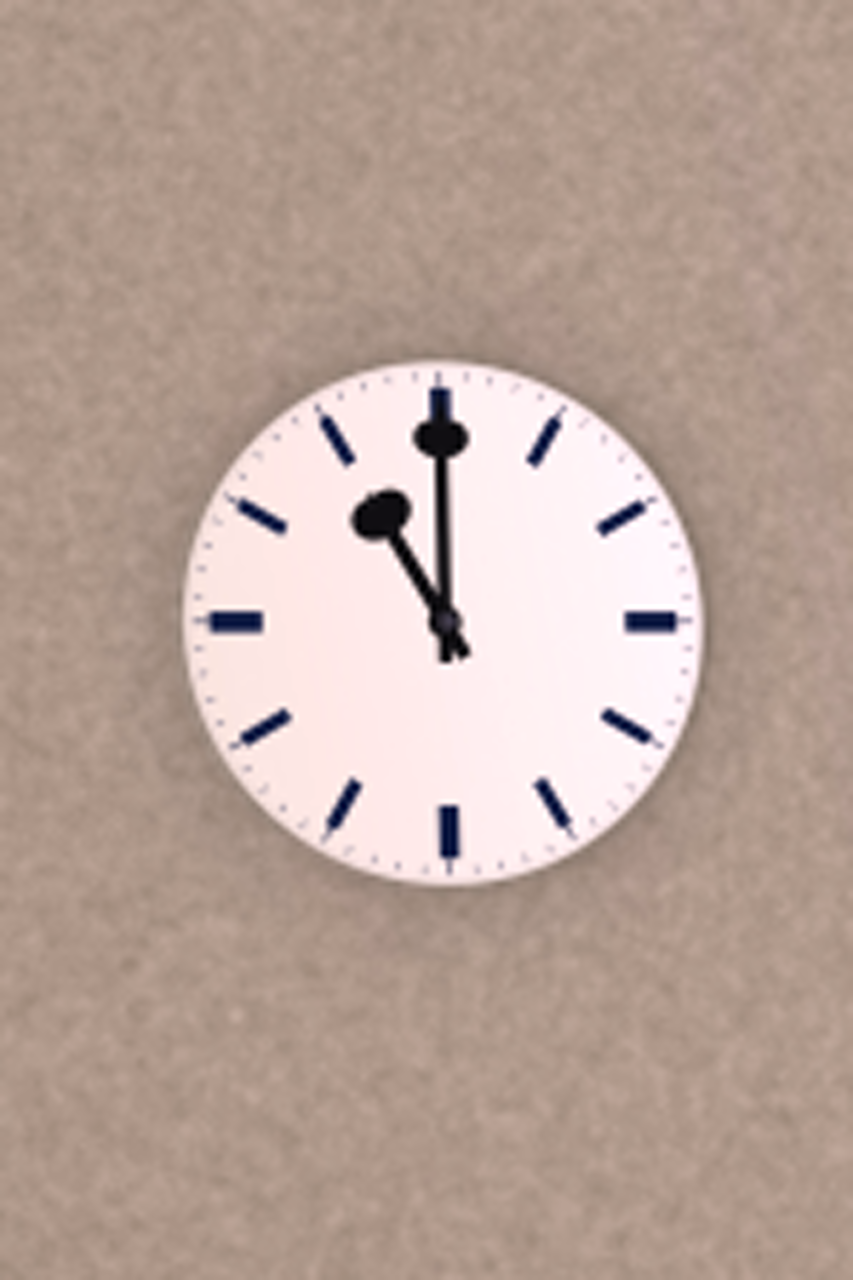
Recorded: 11,00
